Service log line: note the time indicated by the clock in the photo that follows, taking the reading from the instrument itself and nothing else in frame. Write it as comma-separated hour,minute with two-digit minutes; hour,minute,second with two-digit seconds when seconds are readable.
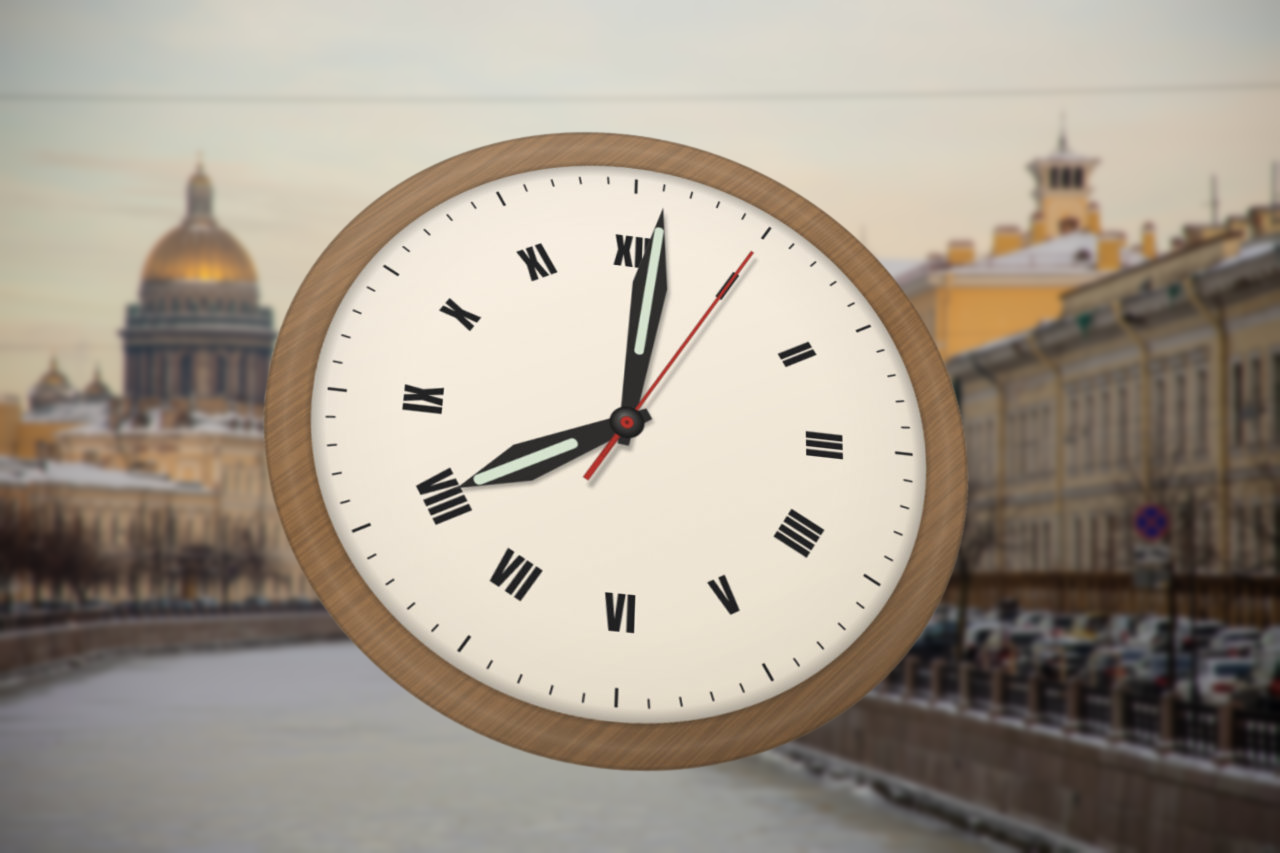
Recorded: 8,01,05
